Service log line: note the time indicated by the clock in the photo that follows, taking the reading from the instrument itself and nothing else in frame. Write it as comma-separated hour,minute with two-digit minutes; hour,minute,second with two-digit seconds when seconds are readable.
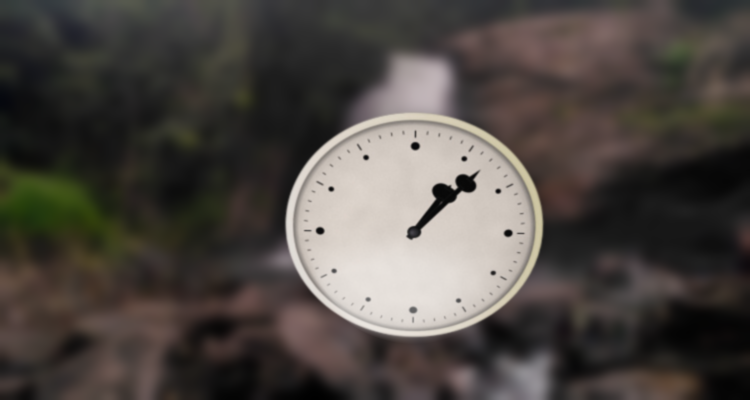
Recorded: 1,07
